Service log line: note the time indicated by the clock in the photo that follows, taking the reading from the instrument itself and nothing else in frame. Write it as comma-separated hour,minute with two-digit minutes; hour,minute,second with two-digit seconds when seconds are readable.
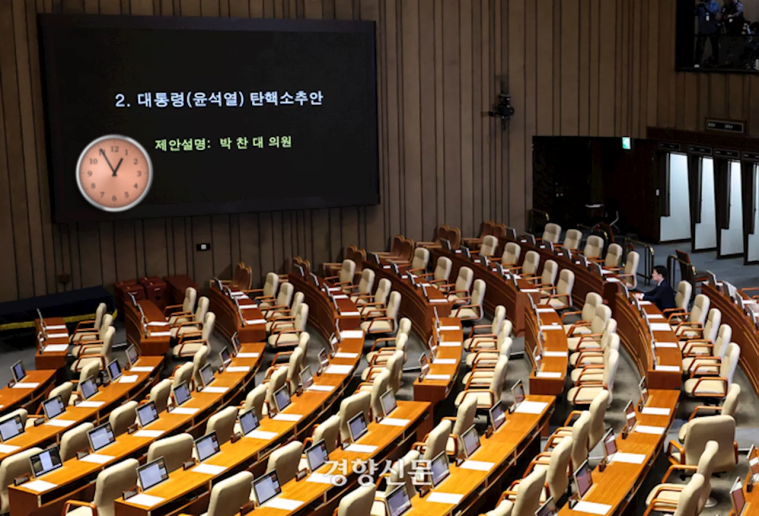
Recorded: 12,55
